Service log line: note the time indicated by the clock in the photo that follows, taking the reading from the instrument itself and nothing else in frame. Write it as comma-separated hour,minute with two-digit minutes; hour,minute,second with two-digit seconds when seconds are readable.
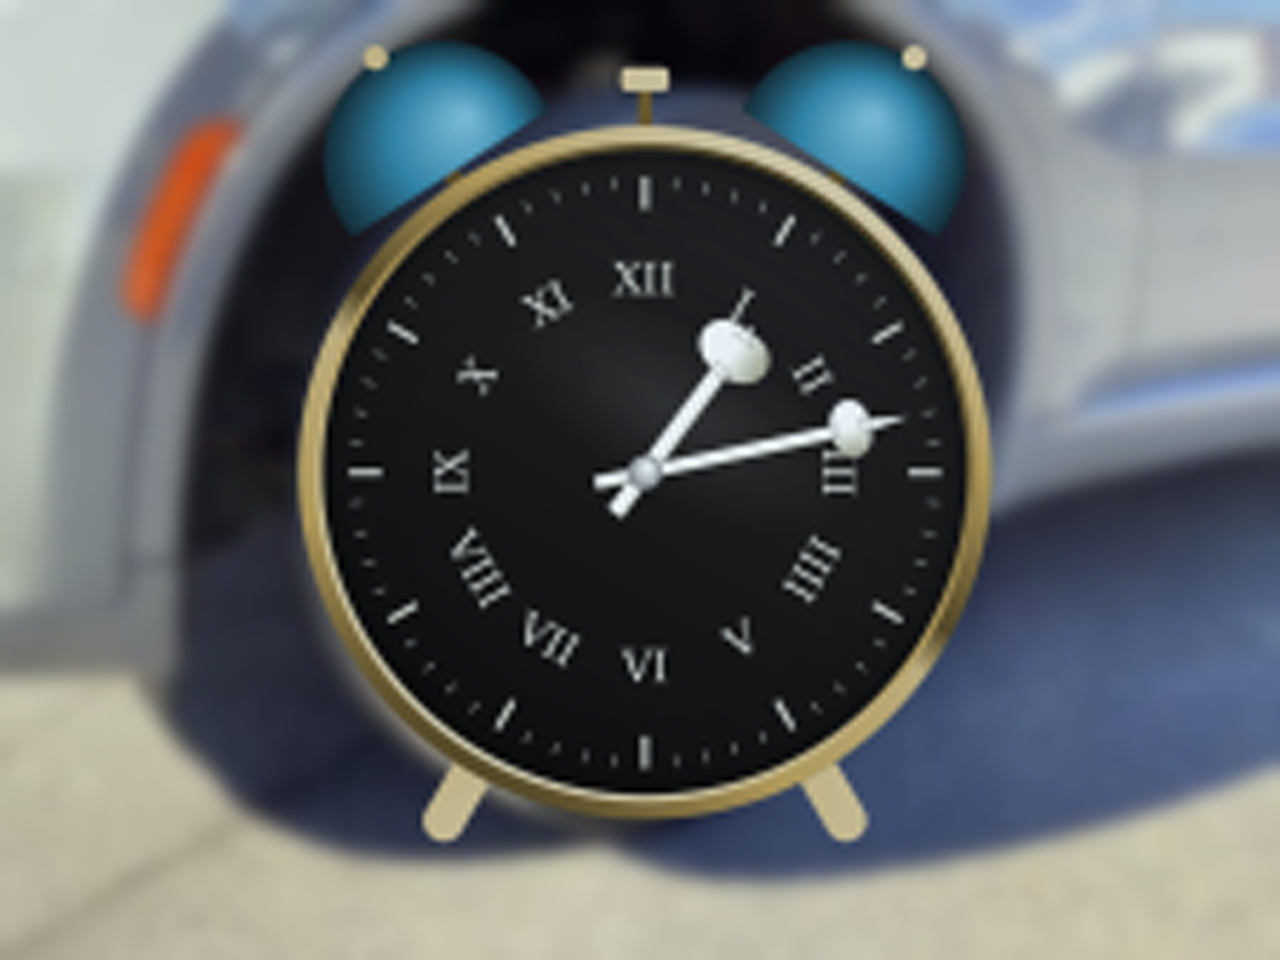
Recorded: 1,13
